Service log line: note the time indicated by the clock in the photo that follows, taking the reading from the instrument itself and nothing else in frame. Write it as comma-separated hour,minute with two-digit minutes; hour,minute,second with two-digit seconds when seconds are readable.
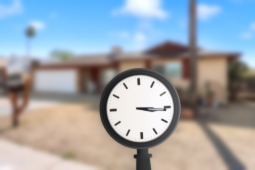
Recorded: 3,16
